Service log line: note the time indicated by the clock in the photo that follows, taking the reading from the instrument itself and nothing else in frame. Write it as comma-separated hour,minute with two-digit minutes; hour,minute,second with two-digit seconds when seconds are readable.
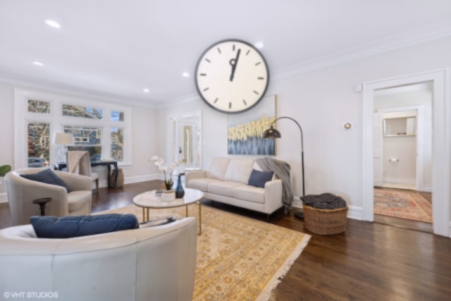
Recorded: 12,02
